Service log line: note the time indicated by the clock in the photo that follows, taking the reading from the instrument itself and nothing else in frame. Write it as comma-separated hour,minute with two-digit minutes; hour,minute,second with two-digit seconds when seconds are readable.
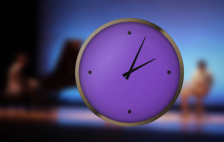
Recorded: 2,04
